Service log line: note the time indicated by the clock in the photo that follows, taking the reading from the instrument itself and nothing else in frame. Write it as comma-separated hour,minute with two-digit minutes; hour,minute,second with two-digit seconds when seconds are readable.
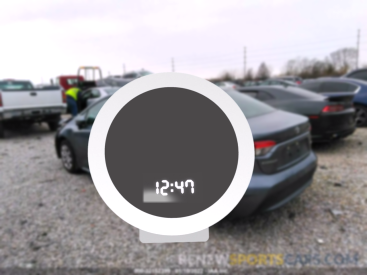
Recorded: 12,47
